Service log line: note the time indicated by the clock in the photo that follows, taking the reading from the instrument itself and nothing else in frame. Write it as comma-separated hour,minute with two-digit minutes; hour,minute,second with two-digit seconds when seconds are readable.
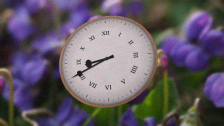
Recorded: 8,41
